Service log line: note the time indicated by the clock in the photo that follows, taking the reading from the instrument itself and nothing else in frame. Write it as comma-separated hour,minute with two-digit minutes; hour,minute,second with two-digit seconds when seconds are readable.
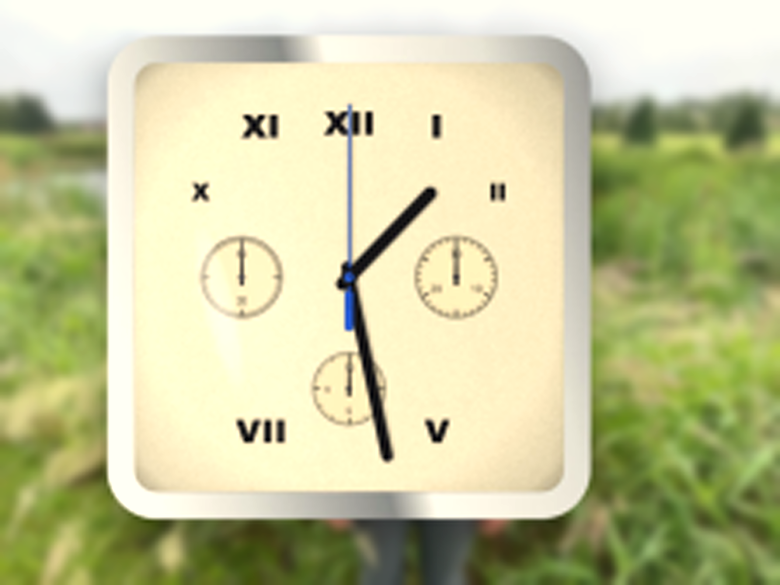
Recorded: 1,28
